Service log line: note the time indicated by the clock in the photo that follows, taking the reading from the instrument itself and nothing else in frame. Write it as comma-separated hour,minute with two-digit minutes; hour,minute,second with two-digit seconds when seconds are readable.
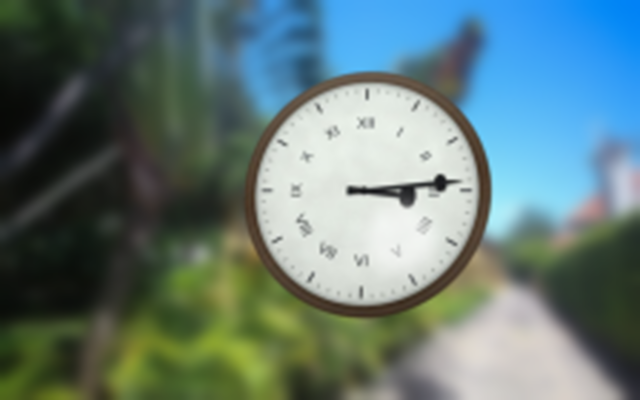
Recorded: 3,14
